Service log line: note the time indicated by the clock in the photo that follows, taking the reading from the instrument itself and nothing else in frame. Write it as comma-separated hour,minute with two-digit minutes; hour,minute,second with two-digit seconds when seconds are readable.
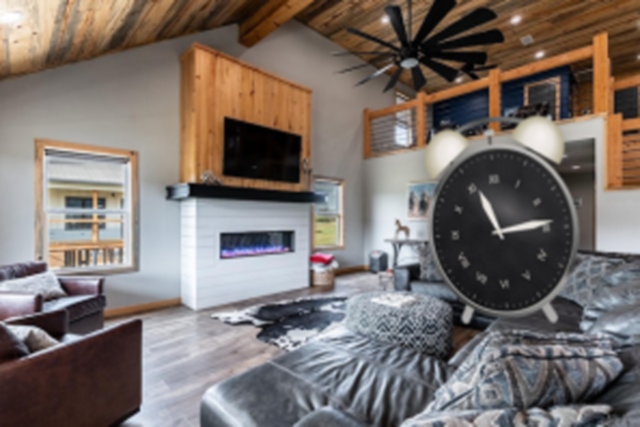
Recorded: 11,14
